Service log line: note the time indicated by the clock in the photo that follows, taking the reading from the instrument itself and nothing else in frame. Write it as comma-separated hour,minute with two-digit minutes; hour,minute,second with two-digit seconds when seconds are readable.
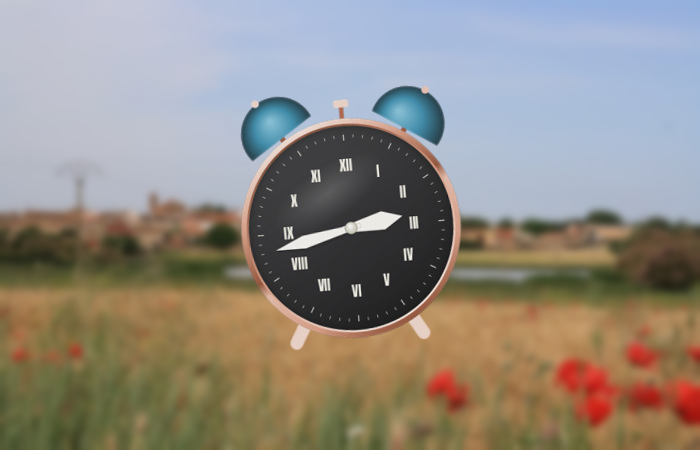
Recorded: 2,43
